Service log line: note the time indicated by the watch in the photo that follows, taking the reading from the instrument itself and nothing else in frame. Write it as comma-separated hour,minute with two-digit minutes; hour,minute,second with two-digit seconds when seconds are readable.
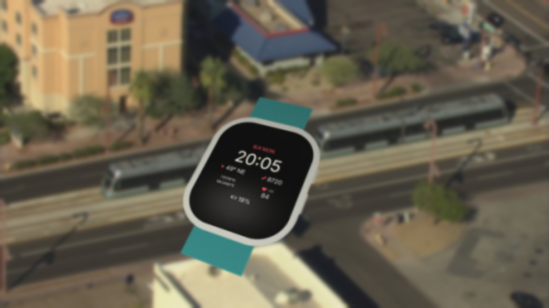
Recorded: 20,05
